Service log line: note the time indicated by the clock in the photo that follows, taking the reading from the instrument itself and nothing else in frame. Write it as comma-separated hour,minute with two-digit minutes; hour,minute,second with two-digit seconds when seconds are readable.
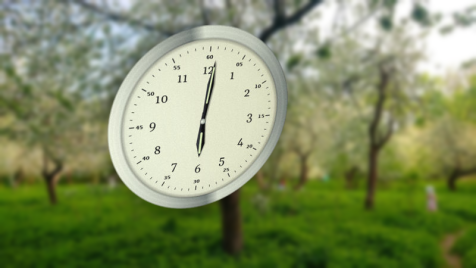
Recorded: 6,01
